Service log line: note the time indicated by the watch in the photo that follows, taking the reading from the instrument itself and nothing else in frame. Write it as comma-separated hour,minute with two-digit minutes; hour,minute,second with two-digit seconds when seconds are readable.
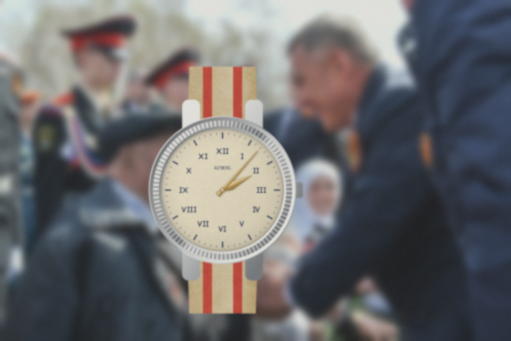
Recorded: 2,07
